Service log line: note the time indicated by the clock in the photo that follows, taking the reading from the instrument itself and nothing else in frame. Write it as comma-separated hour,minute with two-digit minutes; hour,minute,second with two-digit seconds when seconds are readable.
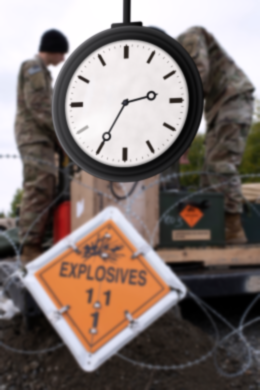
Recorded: 2,35
